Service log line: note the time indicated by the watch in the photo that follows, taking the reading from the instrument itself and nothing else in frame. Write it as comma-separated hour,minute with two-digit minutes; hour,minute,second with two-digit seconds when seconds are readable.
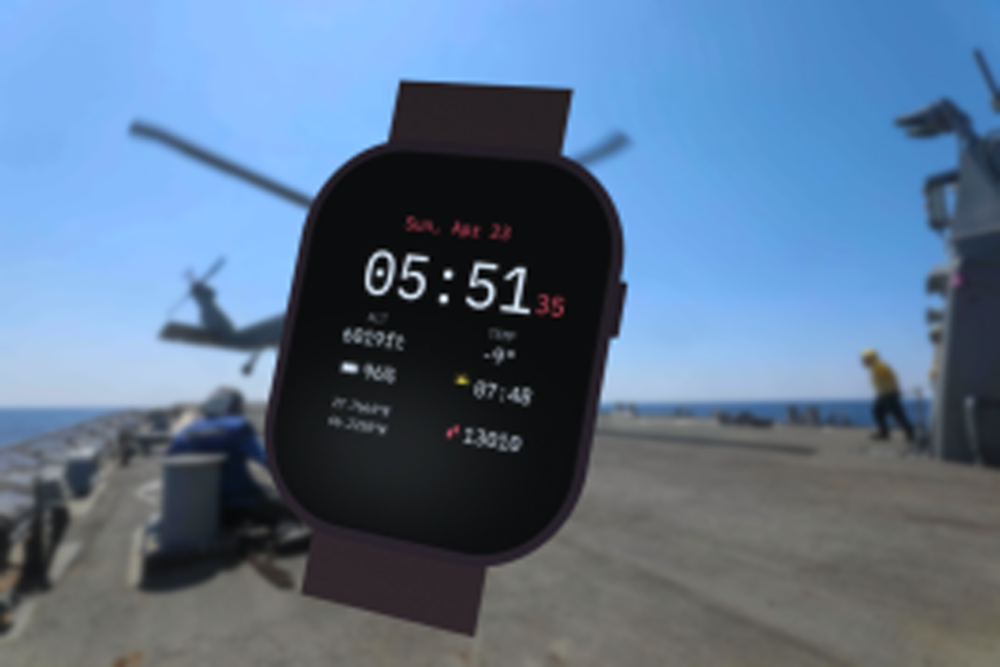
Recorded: 5,51
